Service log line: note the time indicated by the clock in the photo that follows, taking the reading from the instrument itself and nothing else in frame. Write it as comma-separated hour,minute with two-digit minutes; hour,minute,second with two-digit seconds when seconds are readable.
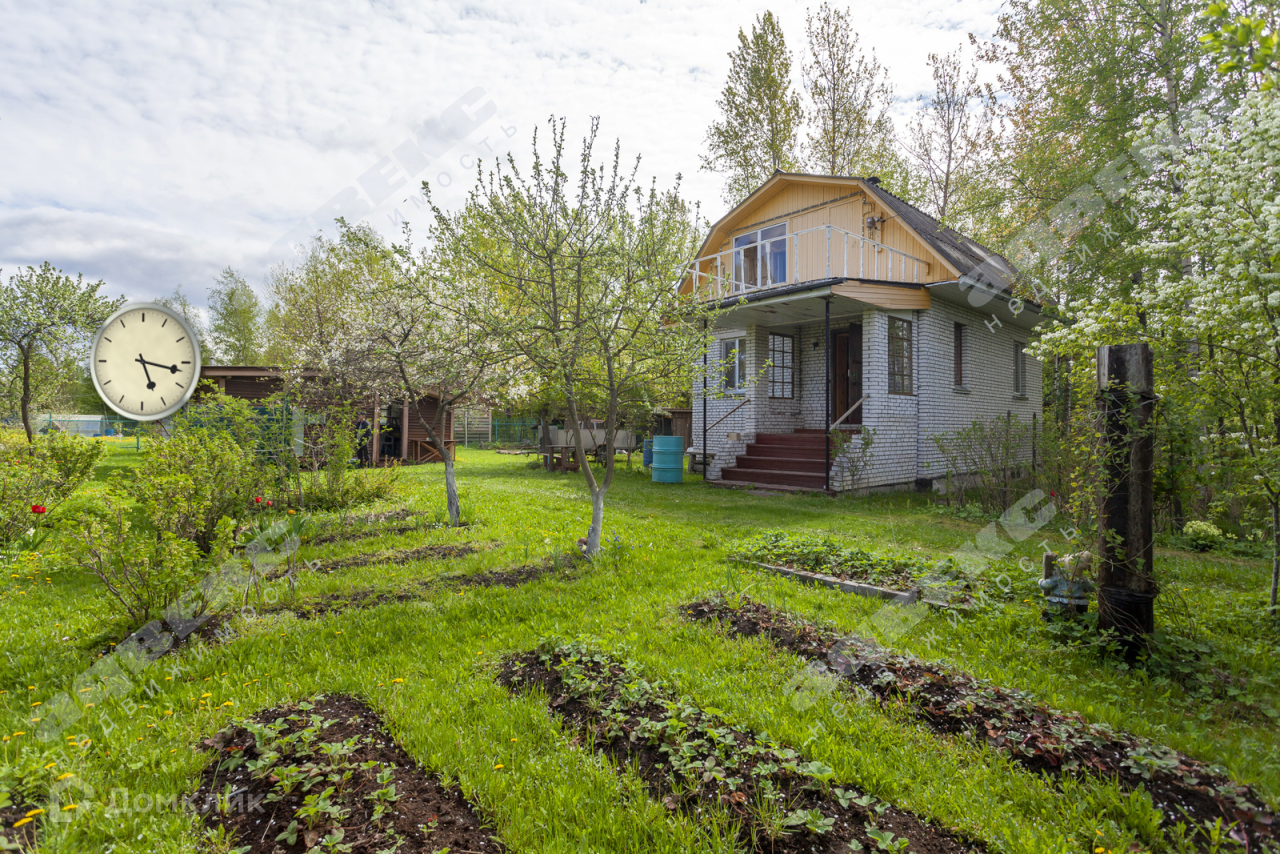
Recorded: 5,17
